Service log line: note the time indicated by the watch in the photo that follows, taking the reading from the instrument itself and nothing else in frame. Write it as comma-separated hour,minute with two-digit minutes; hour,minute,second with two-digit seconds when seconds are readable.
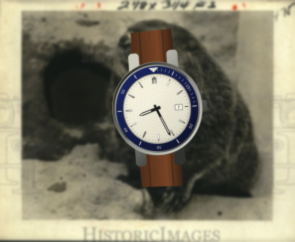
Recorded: 8,26
